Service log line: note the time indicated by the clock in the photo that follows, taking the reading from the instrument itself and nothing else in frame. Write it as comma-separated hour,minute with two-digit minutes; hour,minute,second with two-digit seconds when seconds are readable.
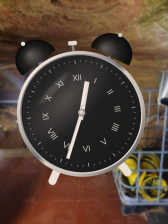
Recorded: 12,34
